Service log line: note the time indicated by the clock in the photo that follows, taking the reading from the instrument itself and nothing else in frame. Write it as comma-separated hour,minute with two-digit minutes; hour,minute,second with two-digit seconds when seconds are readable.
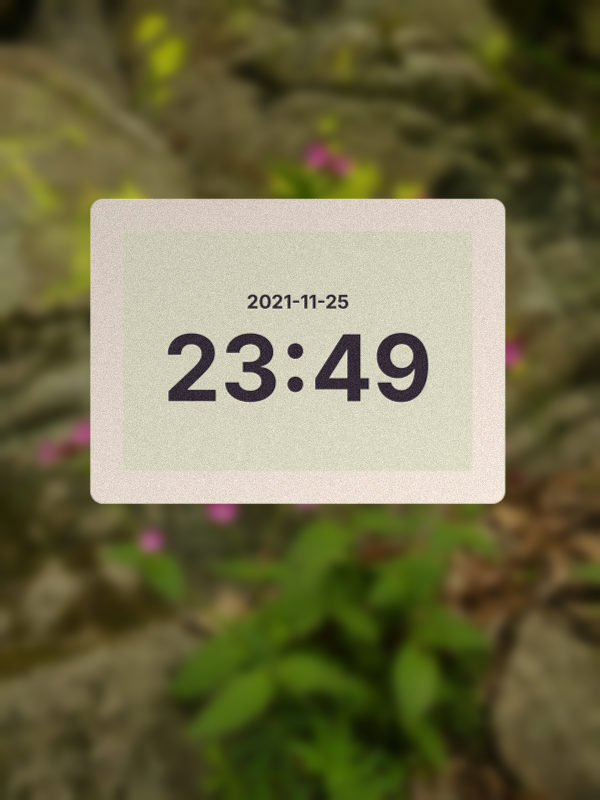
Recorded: 23,49
